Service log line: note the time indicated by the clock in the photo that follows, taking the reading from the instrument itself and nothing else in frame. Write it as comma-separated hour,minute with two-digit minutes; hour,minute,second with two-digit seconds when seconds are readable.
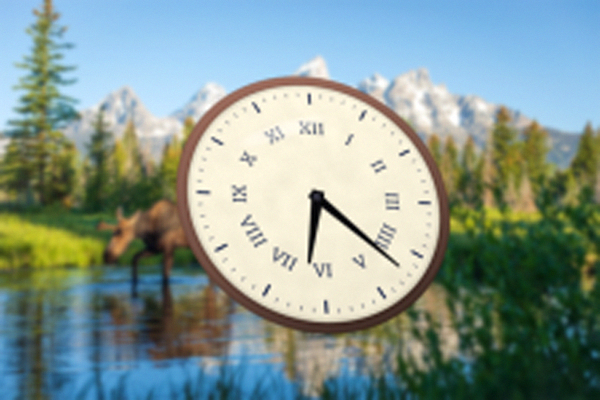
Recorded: 6,22
